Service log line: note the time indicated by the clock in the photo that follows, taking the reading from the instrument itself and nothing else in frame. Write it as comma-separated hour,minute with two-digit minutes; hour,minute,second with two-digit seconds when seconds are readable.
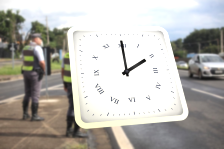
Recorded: 2,00
